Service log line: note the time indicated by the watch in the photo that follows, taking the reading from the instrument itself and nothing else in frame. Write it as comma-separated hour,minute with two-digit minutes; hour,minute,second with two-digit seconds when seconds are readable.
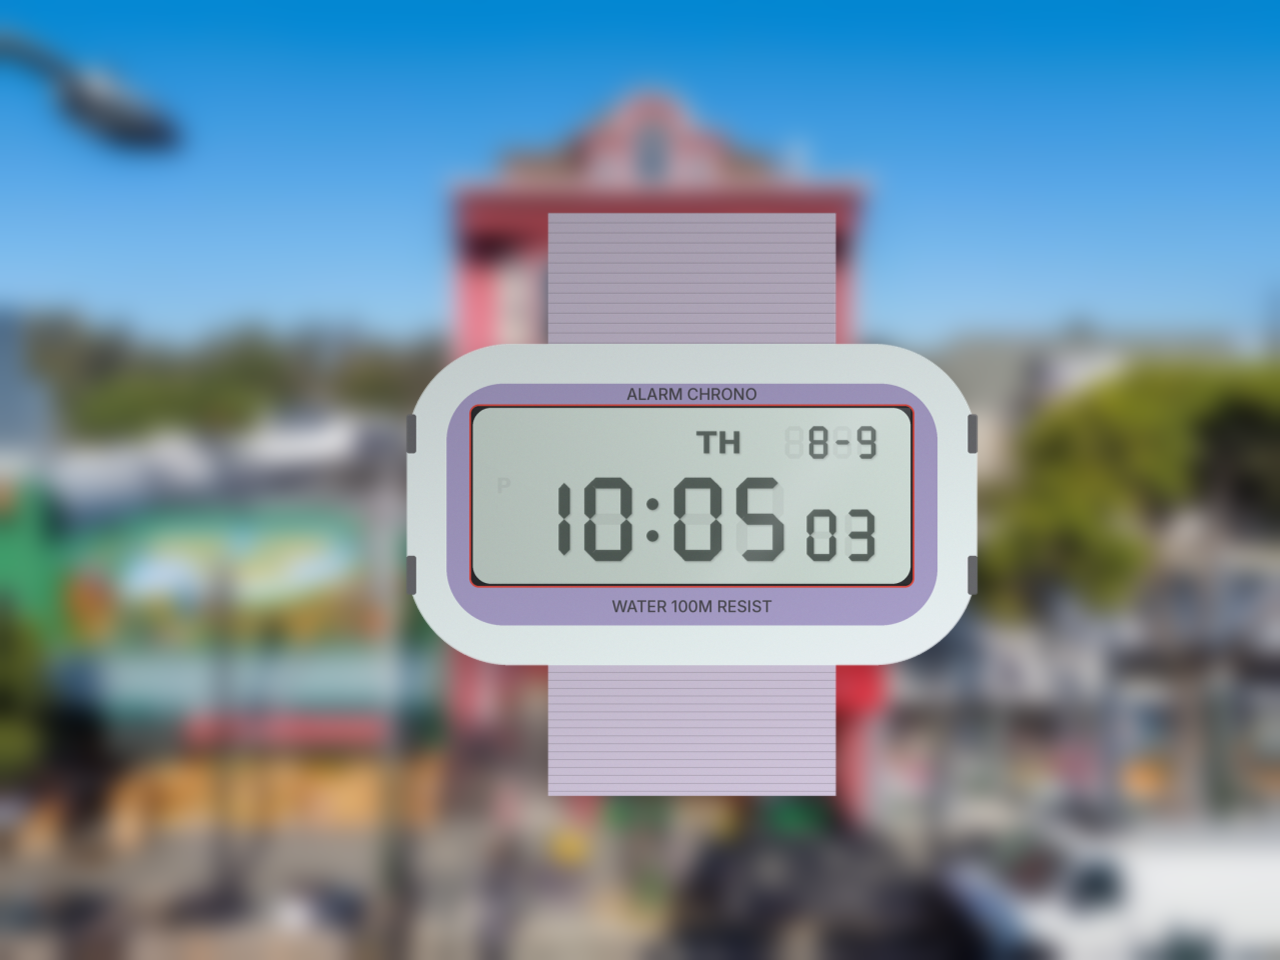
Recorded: 10,05,03
